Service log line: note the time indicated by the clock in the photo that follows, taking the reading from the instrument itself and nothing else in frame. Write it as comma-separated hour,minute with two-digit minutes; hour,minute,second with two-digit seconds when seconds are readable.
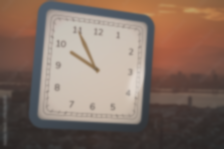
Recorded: 9,55
